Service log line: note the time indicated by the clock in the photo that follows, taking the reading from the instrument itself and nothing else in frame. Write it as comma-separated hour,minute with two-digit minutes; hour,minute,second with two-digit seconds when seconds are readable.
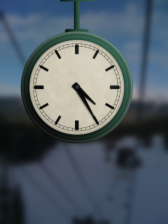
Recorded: 4,25
